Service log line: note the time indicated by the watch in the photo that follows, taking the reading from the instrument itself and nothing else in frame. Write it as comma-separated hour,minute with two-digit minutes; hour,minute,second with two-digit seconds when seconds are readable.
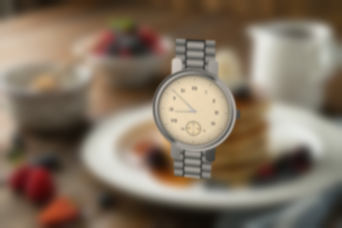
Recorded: 8,52
